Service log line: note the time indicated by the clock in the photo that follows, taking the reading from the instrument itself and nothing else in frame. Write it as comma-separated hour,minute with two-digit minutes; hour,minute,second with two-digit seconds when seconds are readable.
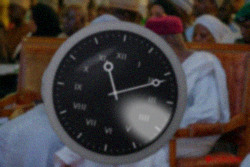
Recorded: 11,11
